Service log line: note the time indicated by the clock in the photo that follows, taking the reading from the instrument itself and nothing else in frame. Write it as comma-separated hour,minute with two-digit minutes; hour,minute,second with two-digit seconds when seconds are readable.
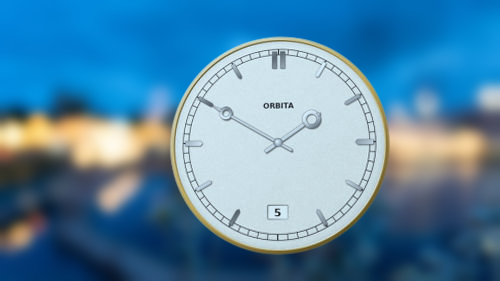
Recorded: 1,50
